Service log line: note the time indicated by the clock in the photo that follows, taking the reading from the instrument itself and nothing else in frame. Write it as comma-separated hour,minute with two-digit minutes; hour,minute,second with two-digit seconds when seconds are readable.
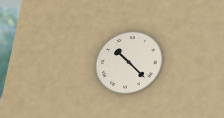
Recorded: 10,22
